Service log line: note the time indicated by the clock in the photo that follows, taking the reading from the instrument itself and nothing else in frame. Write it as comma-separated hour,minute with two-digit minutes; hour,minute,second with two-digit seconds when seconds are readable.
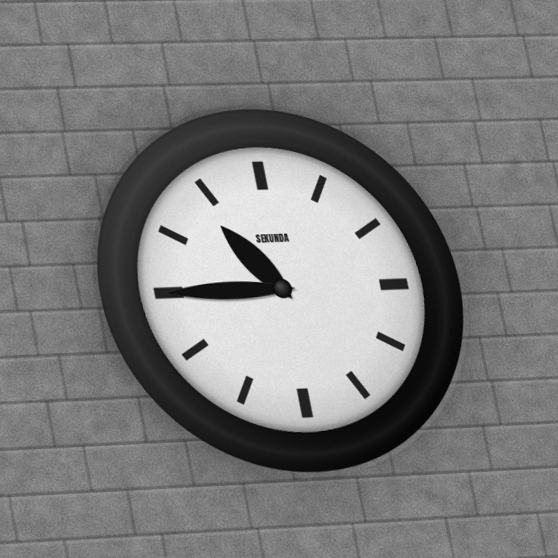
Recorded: 10,45
